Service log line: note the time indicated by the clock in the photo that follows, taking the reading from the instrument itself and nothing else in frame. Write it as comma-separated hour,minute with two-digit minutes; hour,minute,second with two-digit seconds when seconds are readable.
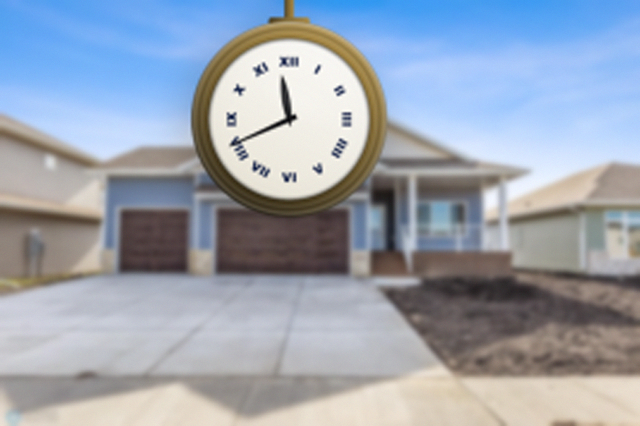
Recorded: 11,41
